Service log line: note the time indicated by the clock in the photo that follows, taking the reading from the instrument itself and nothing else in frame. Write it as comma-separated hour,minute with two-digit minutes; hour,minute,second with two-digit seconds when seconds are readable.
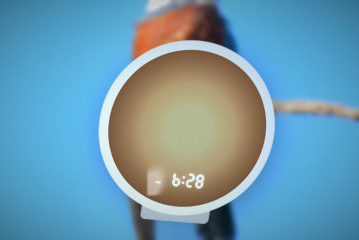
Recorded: 6,28
